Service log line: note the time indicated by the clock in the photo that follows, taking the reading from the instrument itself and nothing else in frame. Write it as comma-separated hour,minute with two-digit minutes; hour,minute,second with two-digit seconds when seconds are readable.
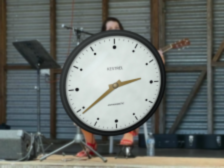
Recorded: 2,39
